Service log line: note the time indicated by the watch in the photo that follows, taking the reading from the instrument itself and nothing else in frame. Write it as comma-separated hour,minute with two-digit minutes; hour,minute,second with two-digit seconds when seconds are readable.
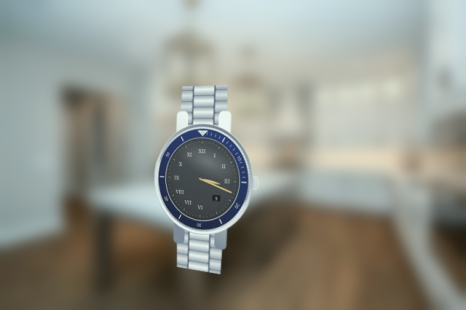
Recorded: 3,18
